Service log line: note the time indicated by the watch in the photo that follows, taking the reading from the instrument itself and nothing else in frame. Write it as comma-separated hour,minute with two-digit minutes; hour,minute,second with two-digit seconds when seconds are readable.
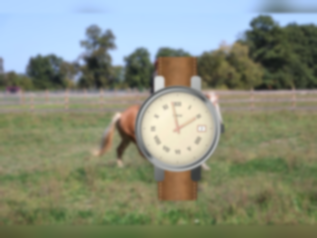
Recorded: 1,58
